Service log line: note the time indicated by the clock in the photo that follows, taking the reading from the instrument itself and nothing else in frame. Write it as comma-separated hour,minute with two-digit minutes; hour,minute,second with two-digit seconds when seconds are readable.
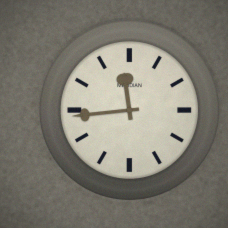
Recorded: 11,44
